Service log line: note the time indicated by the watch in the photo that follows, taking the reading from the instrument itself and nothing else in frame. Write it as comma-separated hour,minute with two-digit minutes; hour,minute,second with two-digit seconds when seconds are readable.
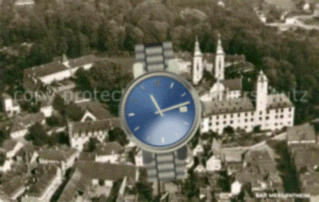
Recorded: 11,13
